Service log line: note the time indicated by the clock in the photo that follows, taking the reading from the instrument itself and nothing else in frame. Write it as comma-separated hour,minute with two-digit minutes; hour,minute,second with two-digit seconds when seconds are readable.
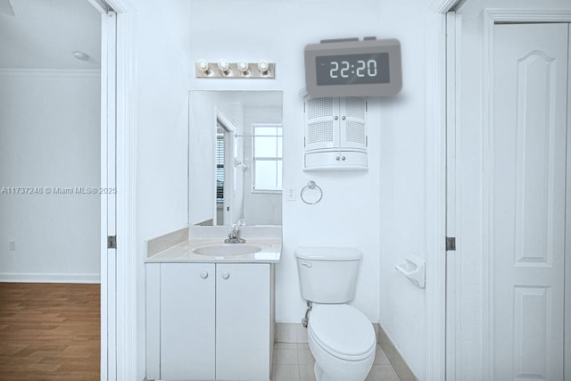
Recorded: 22,20
